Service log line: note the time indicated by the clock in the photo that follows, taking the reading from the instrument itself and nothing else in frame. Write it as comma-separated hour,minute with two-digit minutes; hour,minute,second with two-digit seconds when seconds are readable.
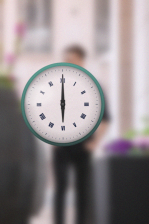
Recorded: 6,00
